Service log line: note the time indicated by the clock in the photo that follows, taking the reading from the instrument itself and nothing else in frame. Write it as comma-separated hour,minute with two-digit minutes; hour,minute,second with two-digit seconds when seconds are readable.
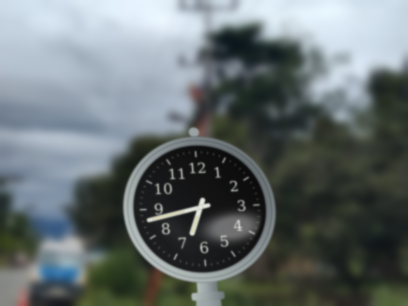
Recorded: 6,43
